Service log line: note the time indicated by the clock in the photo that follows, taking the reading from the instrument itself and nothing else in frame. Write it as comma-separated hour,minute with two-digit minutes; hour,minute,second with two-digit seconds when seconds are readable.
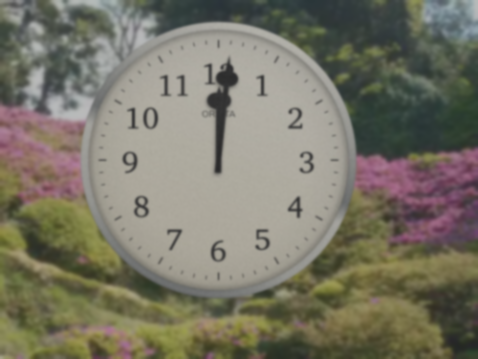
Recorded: 12,01
